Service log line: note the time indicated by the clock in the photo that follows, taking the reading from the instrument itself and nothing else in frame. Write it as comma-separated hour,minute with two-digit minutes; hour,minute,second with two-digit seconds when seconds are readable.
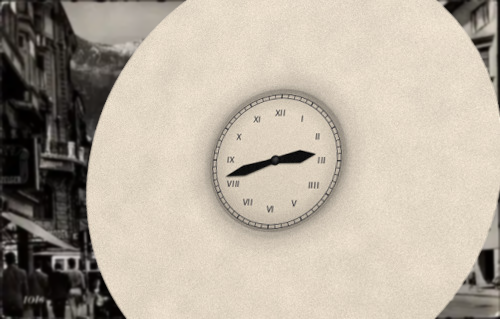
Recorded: 2,42
